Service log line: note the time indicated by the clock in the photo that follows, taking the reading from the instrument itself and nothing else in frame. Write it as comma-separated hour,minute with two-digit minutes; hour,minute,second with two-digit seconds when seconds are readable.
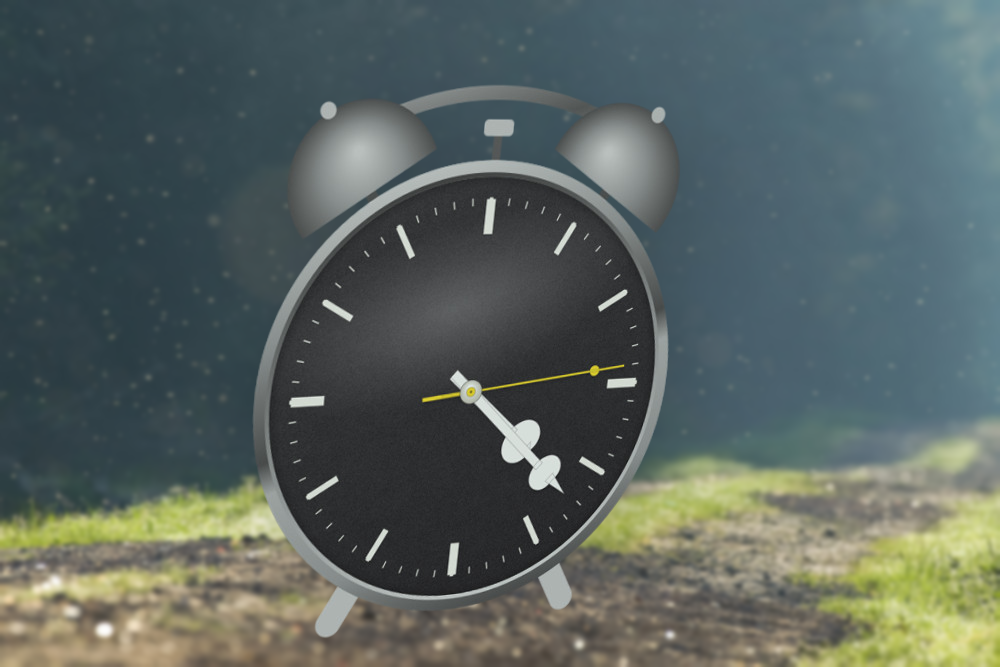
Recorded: 4,22,14
